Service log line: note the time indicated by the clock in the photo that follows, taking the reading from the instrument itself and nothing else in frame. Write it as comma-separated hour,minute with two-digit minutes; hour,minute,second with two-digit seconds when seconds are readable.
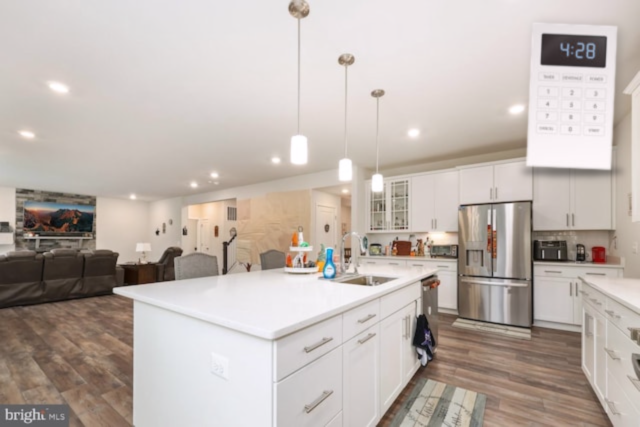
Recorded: 4,28
